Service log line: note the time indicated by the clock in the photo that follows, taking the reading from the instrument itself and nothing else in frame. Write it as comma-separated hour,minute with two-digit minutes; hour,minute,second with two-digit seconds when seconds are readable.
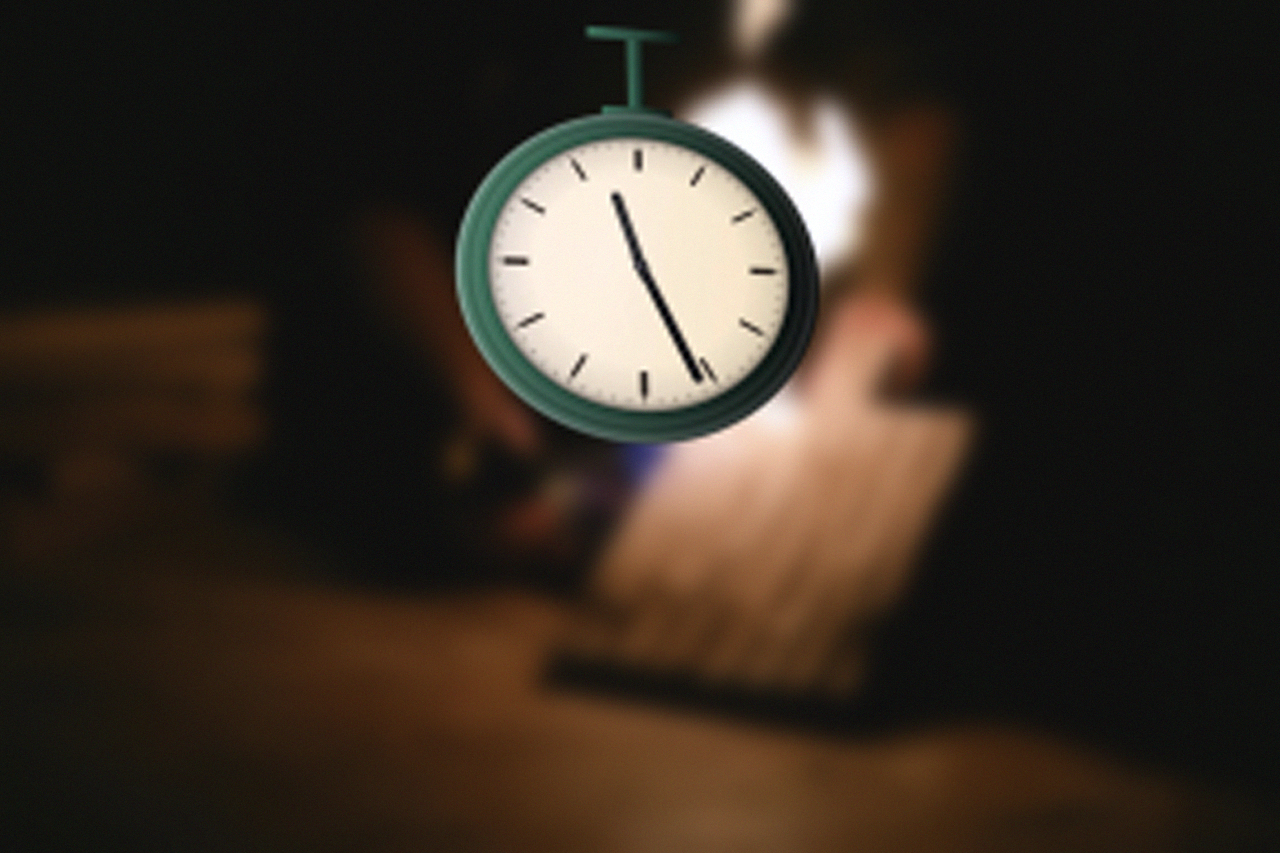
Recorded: 11,26
